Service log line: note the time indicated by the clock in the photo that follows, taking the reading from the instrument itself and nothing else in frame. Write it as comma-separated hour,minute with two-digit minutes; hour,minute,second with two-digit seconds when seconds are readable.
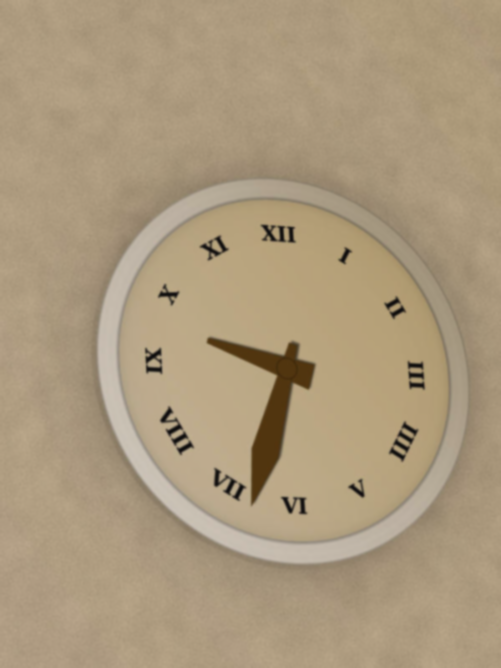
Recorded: 9,33
